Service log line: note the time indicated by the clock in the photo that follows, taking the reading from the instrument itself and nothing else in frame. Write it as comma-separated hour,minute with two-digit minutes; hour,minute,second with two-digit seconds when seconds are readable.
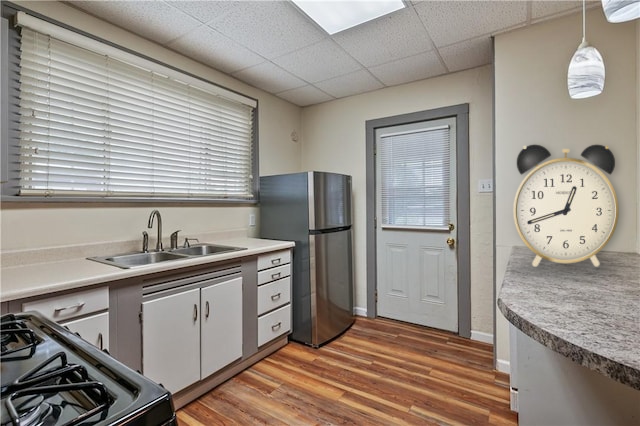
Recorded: 12,42
